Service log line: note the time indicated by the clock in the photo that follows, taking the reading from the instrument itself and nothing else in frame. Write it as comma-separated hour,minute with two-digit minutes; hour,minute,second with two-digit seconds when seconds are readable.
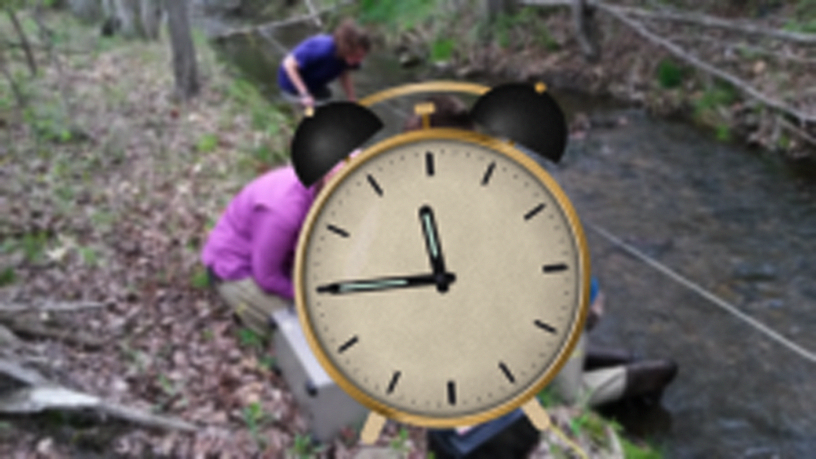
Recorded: 11,45
